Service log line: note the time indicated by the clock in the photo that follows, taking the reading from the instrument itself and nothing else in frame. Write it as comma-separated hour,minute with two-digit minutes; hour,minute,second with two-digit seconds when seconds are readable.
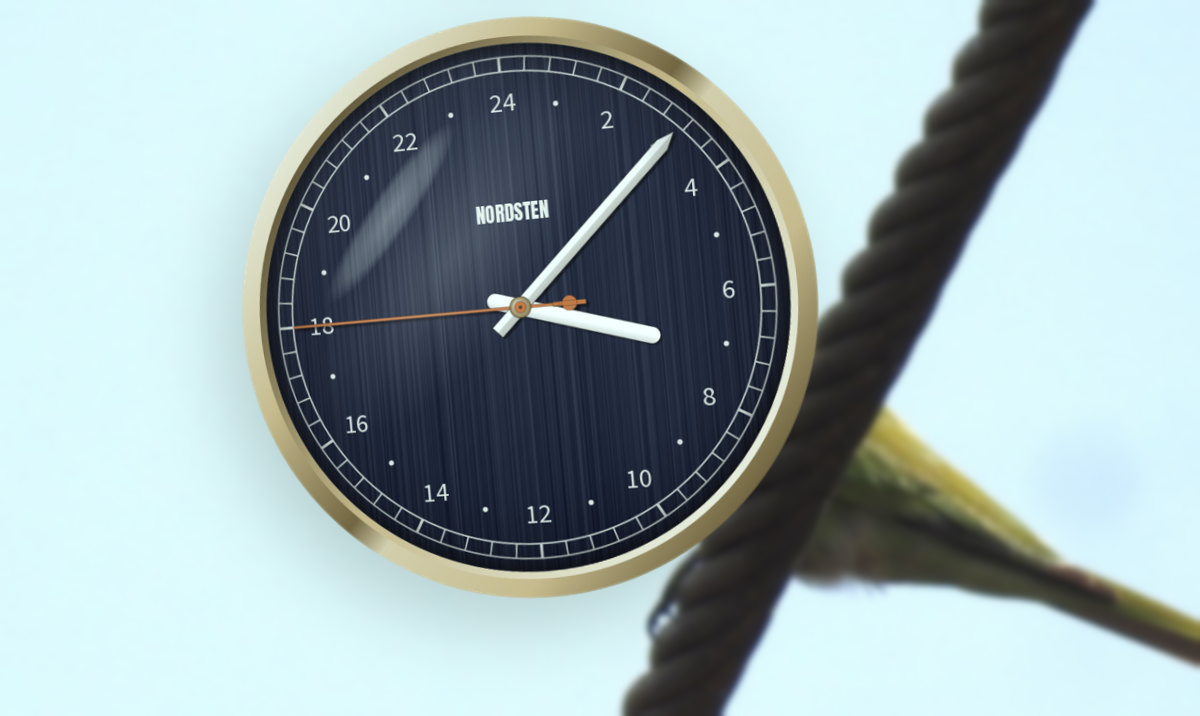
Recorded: 7,07,45
